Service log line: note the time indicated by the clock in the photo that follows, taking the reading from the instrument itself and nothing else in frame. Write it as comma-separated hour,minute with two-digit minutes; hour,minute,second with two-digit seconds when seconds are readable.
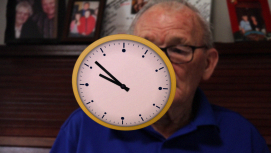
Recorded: 9,52
